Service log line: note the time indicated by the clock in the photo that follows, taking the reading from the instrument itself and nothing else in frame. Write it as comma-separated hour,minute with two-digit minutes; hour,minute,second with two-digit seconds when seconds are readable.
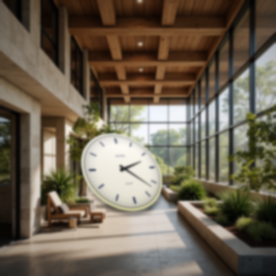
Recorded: 2,22
